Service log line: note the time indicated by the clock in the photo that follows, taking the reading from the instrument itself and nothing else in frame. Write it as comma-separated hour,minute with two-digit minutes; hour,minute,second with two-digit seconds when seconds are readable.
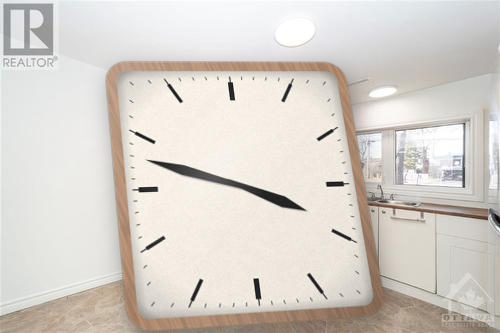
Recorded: 3,48
